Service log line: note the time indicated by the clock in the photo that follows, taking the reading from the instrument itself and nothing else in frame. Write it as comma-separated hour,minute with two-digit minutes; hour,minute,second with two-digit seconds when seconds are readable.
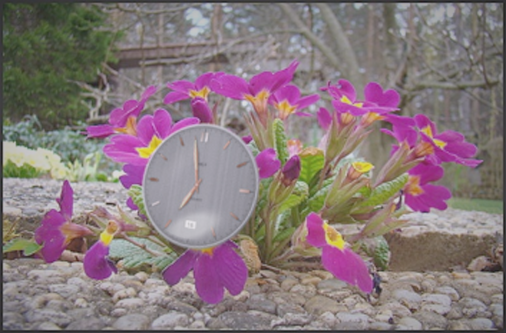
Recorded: 6,58
